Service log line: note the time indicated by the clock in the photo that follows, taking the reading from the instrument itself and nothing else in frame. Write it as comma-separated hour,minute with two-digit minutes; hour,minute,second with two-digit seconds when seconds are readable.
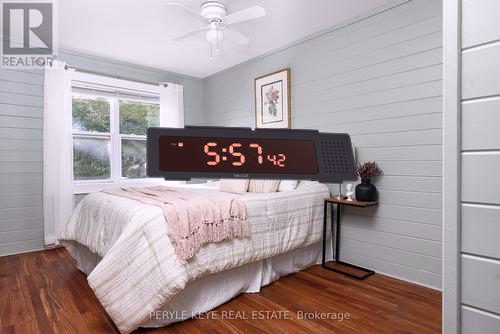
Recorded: 5,57,42
